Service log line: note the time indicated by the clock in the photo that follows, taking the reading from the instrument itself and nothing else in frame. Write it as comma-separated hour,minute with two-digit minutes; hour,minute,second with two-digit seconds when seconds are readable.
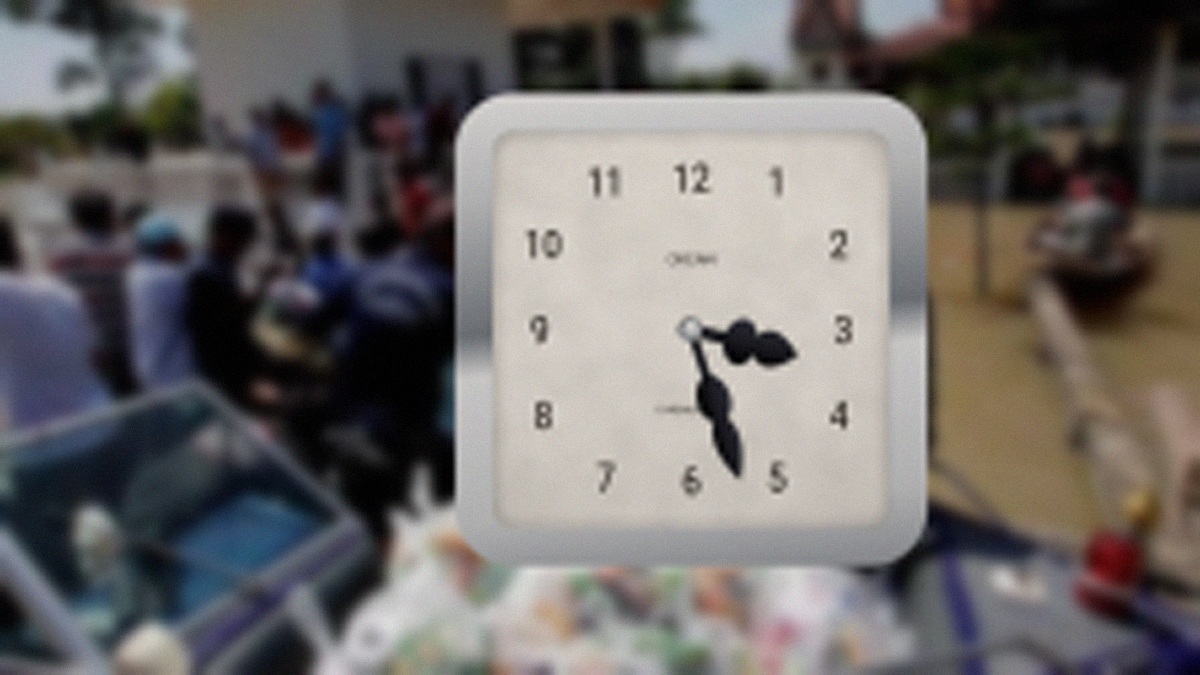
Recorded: 3,27
